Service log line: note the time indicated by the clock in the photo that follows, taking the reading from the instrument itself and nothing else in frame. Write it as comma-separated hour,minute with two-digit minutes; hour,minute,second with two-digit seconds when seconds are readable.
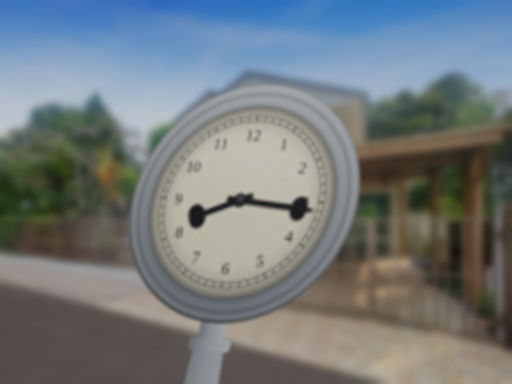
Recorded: 8,16
